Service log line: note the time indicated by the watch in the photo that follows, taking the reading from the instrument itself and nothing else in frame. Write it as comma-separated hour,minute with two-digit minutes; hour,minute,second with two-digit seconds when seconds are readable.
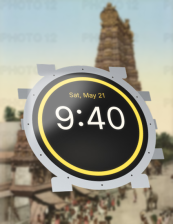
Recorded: 9,40
